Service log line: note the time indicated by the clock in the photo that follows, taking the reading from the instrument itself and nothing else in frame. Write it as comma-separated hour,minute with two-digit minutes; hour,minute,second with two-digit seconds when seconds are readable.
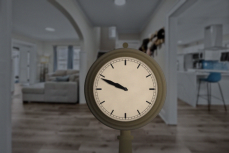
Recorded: 9,49
